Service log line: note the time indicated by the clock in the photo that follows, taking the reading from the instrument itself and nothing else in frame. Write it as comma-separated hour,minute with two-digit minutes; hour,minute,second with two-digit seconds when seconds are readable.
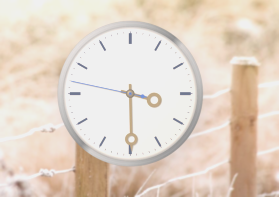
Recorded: 3,29,47
